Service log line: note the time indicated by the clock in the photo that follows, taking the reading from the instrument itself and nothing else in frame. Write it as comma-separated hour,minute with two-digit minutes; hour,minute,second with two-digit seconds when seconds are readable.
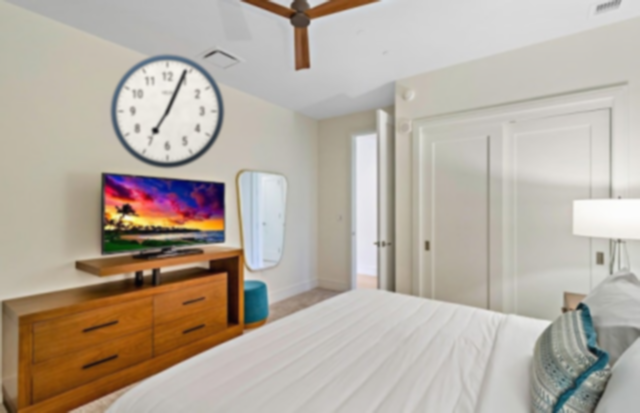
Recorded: 7,04
